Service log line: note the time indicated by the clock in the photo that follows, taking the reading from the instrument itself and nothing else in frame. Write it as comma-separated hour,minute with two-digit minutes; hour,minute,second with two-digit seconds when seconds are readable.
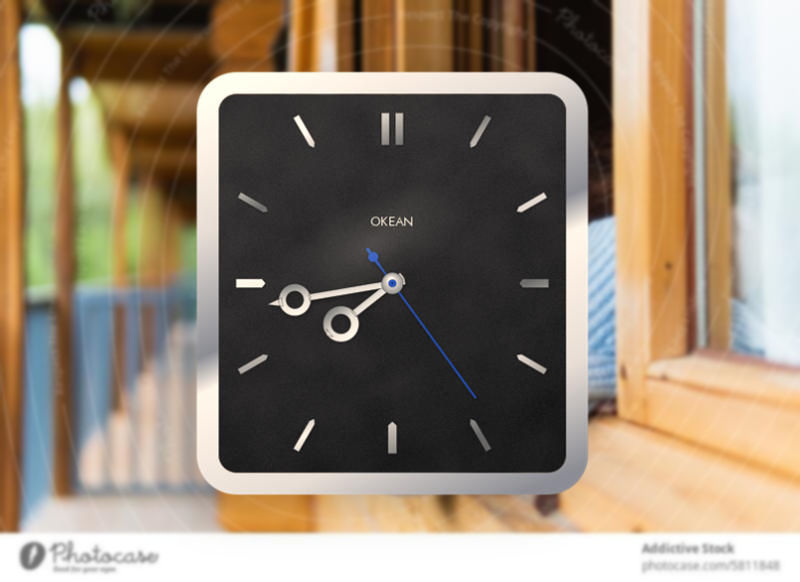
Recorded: 7,43,24
